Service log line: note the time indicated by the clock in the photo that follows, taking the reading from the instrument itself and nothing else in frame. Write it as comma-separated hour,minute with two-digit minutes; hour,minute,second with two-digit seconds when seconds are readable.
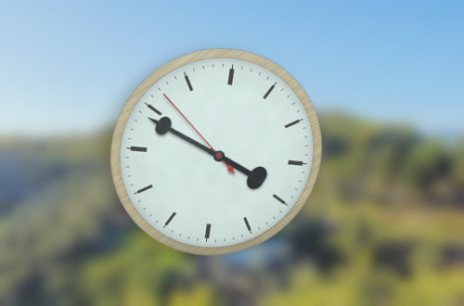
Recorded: 3,48,52
